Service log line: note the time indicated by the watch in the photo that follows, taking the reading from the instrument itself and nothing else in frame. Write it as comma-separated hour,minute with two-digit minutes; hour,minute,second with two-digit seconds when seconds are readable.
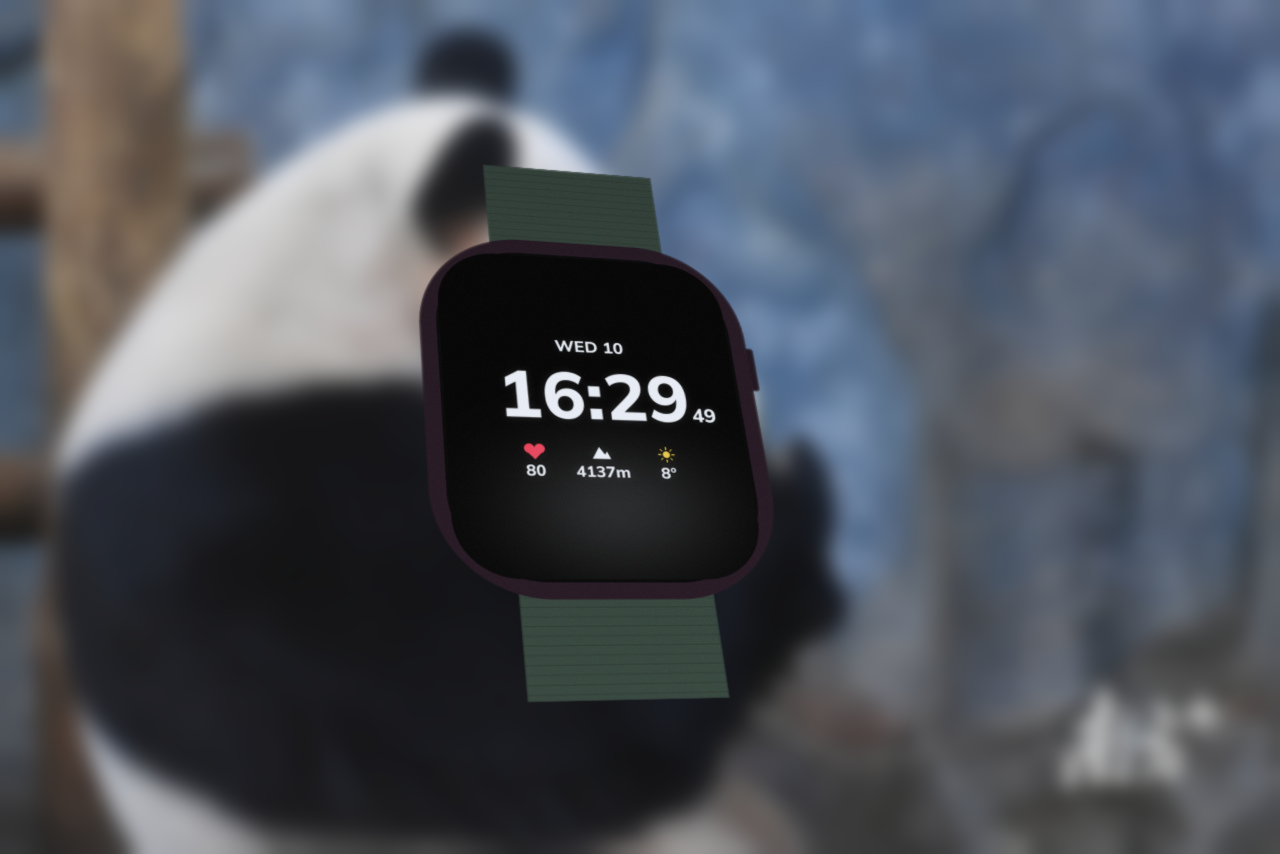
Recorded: 16,29,49
